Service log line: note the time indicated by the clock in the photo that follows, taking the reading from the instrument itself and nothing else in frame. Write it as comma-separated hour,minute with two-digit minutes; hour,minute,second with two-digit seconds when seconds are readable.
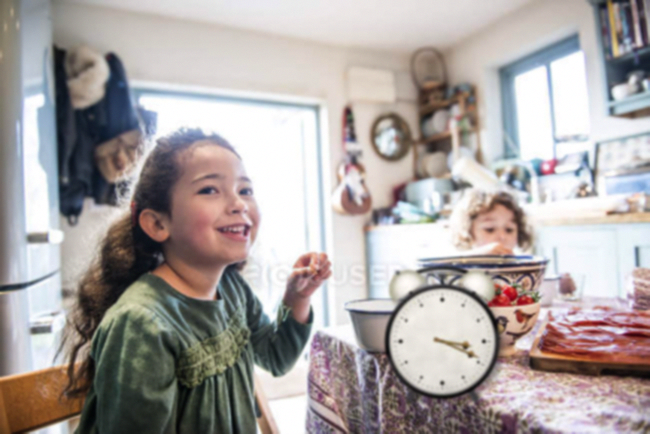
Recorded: 3,19
